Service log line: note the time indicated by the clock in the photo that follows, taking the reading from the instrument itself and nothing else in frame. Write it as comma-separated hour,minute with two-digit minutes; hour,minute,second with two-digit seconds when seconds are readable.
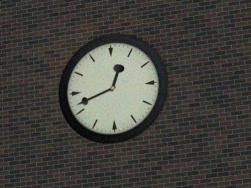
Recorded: 12,42
